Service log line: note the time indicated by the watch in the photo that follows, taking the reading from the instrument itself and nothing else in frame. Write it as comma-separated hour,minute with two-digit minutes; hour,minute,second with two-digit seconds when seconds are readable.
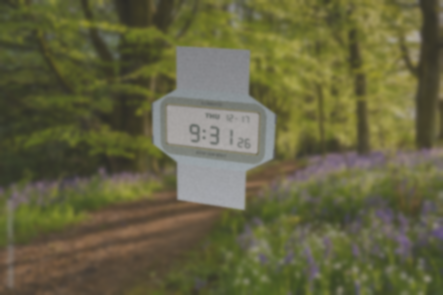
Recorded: 9,31
